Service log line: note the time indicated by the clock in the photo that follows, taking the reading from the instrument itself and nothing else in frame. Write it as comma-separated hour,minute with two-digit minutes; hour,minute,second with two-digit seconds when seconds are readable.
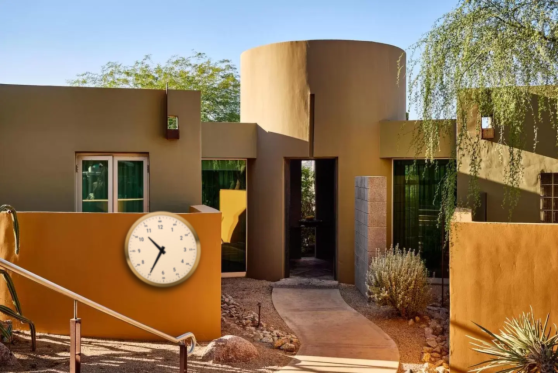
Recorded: 10,35
